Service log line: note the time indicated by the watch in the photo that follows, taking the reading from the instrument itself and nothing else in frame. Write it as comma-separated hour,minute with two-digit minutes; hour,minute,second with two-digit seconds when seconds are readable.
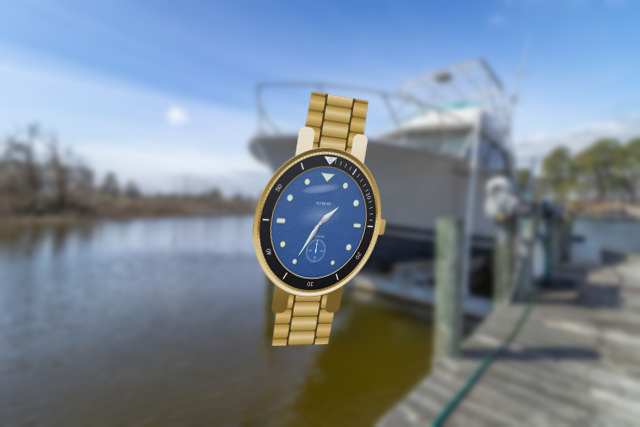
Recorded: 1,35
